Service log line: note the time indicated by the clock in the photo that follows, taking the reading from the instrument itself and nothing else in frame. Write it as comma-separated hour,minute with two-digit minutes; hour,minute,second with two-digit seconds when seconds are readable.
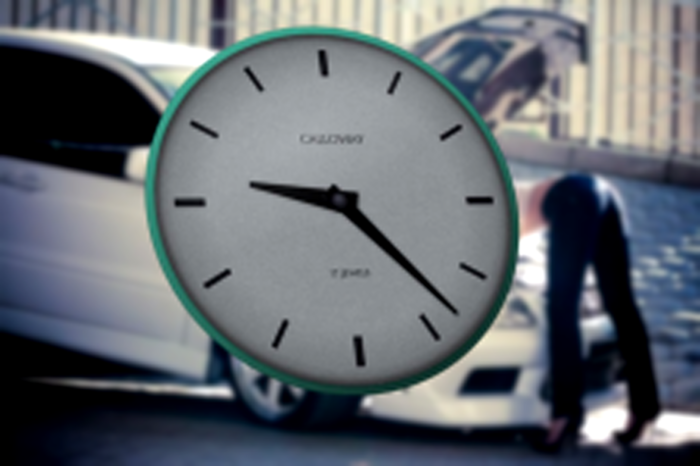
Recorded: 9,23
